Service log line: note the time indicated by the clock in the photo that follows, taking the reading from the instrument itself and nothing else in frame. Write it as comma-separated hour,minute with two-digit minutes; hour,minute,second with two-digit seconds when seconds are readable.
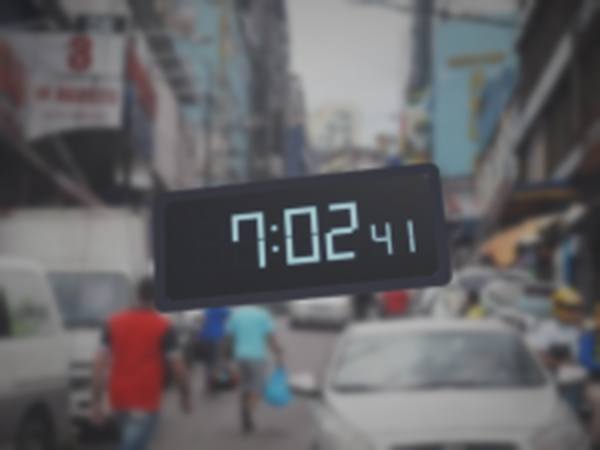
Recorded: 7,02,41
